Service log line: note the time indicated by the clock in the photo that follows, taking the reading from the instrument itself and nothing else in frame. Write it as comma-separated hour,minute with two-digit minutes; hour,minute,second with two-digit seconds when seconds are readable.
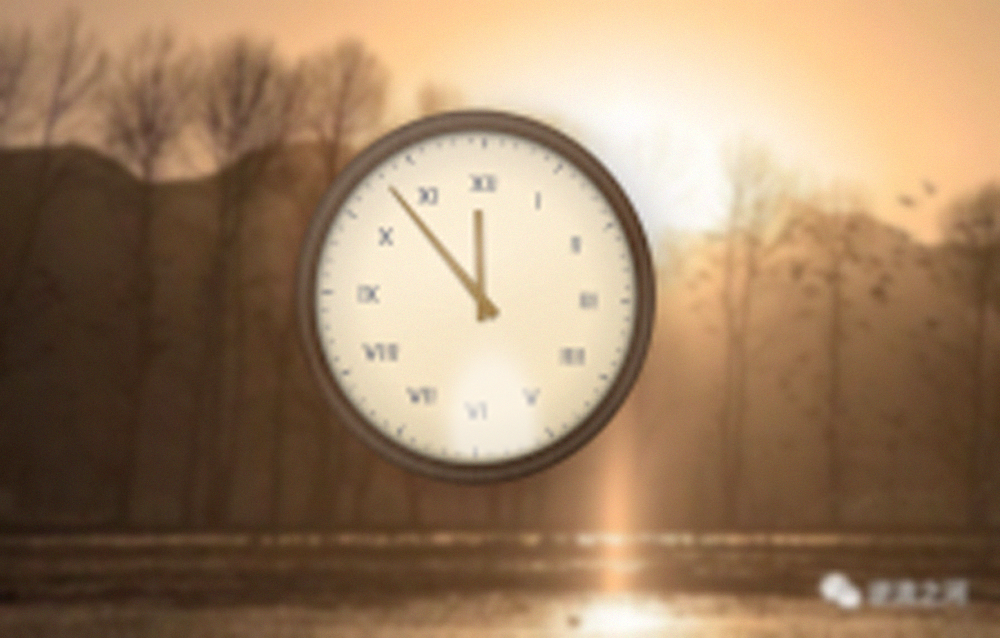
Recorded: 11,53
